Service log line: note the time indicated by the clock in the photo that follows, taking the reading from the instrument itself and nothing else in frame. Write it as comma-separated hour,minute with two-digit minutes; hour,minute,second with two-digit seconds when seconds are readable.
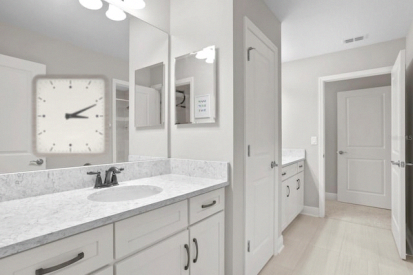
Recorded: 3,11
